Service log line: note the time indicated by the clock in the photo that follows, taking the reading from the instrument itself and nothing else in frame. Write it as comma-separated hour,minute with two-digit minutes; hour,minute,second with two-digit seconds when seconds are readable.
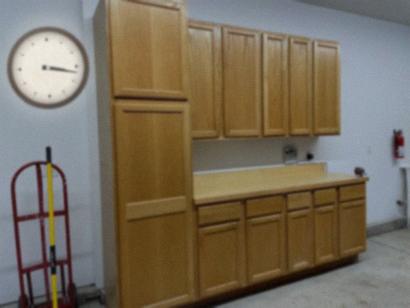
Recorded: 3,17
